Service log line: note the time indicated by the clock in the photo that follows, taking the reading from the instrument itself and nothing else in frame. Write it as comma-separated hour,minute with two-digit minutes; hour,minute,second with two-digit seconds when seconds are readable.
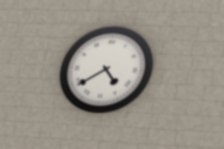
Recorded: 4,39
